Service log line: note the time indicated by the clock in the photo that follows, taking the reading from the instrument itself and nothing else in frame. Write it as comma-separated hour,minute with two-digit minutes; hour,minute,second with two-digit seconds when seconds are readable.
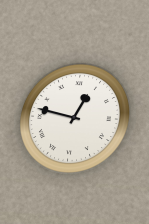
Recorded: 12,47
